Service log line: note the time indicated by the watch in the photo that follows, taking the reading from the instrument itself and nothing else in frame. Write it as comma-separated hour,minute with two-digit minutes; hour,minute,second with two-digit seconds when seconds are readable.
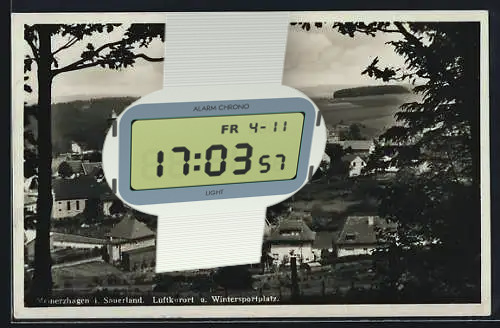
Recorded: 17,03,57
